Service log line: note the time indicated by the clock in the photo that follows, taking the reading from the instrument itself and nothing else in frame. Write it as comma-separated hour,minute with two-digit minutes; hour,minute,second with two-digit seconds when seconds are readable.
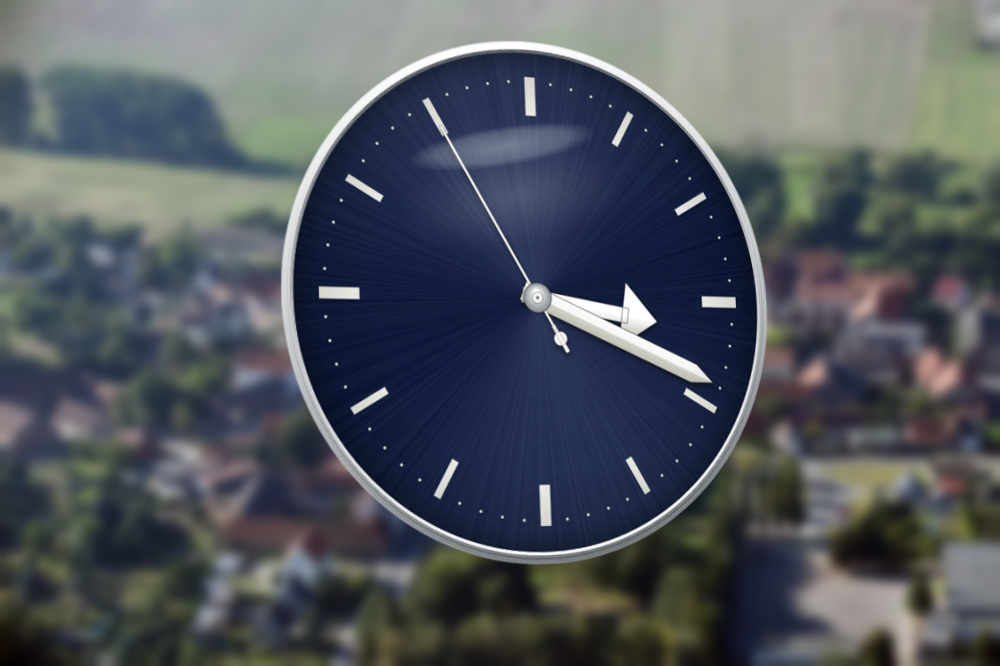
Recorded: 3,18,55
